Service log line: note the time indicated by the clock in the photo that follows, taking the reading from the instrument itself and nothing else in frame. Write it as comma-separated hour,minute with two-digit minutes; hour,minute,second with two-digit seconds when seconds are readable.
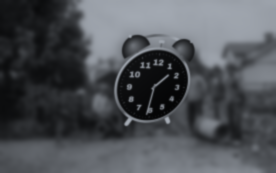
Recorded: 1,31
